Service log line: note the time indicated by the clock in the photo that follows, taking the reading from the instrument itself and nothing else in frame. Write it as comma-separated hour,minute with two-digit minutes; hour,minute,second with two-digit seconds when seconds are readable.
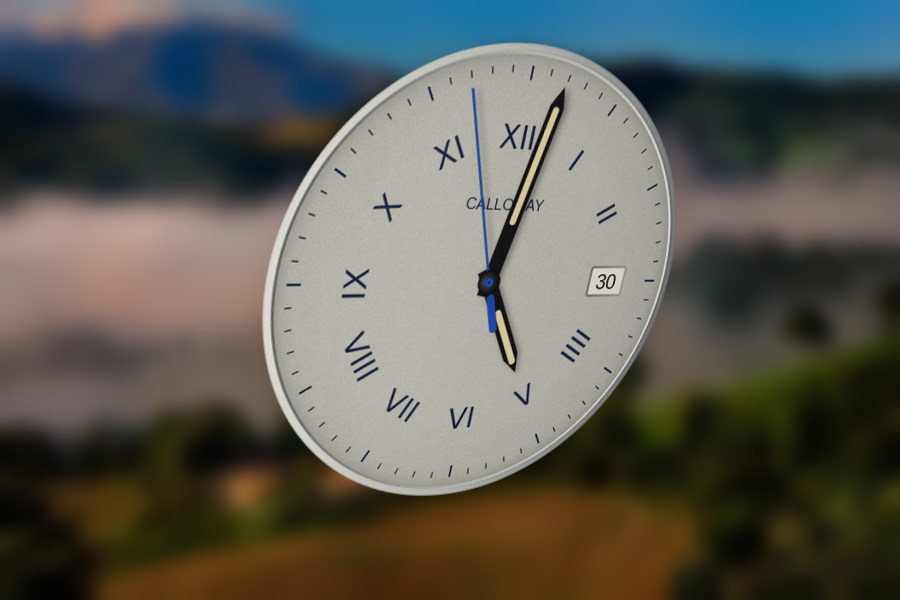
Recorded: 5,01,57
